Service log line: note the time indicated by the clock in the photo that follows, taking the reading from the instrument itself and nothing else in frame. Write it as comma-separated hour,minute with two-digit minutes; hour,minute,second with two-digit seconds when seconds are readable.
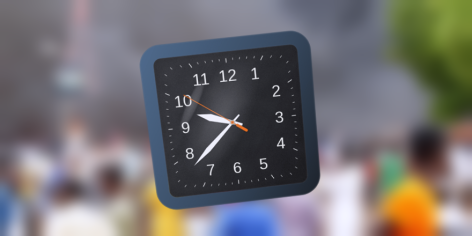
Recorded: 9,37,51
